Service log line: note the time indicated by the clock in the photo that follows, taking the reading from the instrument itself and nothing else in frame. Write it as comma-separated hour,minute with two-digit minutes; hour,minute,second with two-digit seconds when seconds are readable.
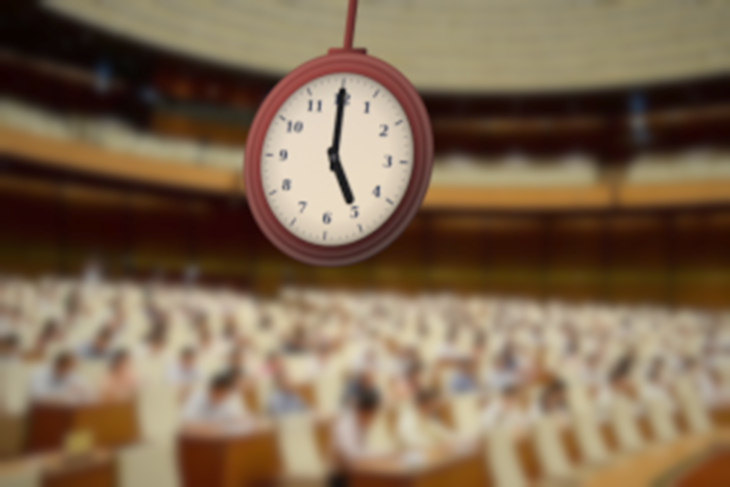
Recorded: 5,00
